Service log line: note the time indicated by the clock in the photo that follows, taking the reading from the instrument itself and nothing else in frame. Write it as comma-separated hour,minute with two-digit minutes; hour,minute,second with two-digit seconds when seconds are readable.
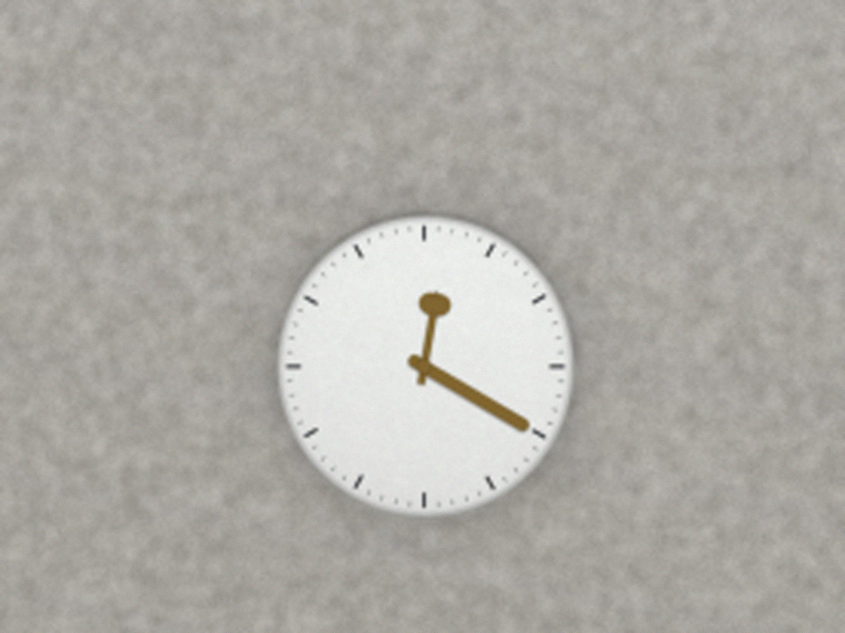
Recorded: 12,20
